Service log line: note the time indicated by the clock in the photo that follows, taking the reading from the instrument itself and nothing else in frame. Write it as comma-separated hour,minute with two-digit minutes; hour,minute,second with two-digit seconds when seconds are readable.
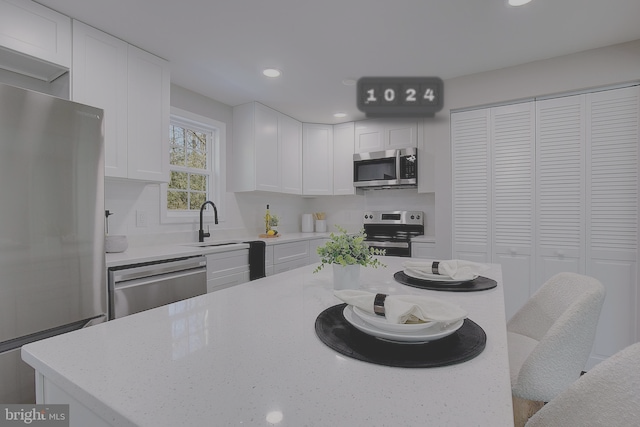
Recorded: 10,24
